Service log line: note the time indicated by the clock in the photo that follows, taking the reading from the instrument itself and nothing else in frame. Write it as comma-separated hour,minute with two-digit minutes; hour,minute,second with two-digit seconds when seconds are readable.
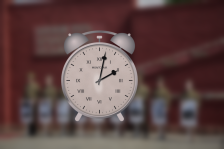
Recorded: 2,02
